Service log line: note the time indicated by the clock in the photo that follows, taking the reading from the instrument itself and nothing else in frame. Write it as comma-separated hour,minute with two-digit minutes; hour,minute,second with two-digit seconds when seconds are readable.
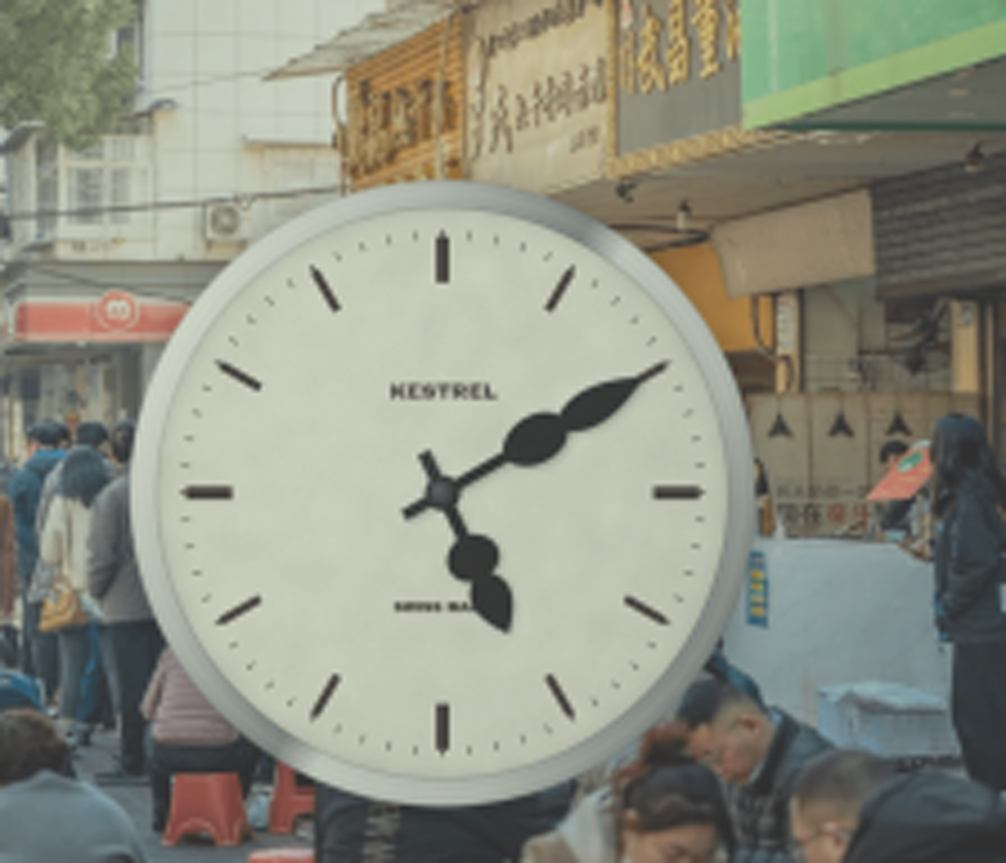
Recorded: 5,10
